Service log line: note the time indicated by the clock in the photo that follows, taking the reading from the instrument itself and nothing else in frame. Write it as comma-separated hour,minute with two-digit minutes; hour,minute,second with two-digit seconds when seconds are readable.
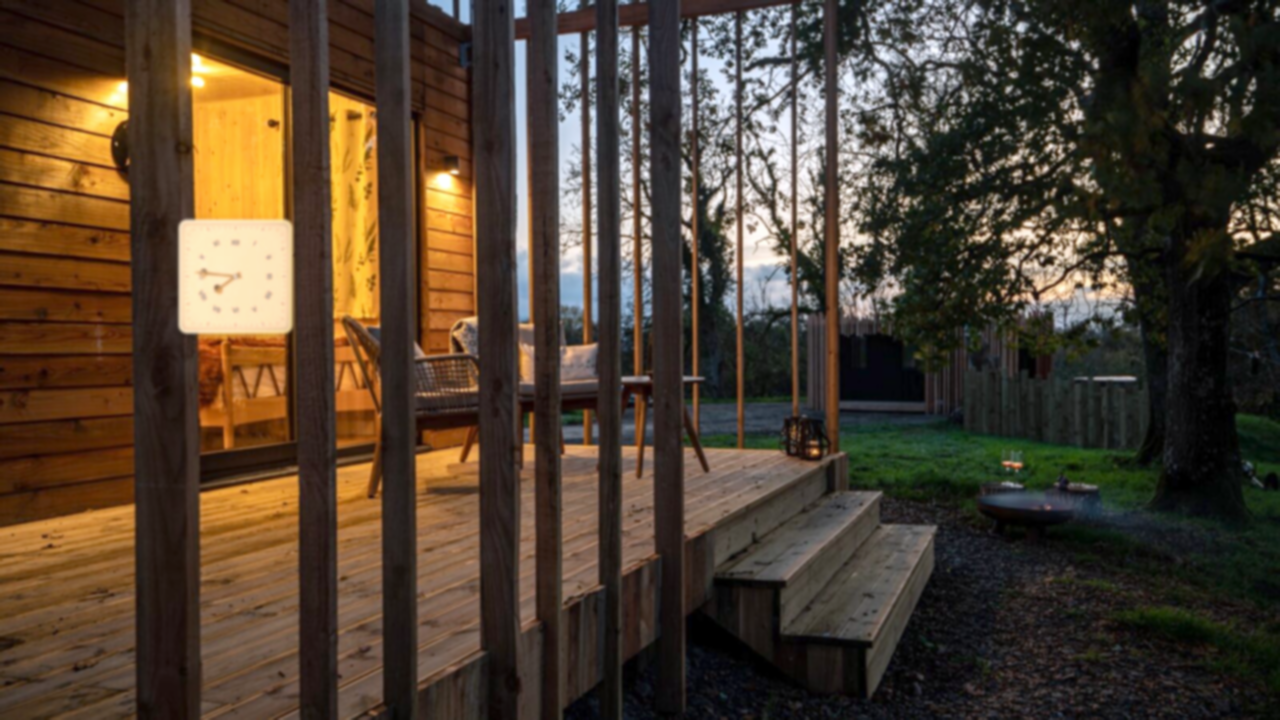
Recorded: 7,46
